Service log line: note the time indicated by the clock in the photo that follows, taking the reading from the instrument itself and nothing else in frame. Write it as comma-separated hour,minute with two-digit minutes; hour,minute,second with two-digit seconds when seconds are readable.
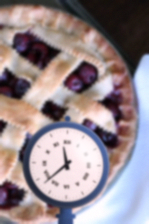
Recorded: 11,38
